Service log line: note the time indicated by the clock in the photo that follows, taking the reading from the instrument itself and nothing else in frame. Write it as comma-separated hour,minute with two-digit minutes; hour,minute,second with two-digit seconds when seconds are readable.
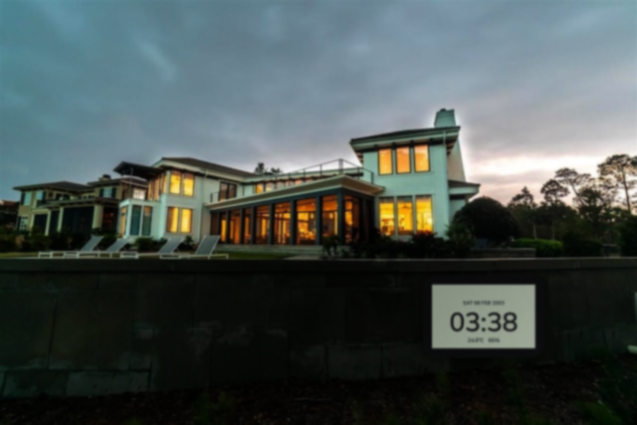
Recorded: 3,38
